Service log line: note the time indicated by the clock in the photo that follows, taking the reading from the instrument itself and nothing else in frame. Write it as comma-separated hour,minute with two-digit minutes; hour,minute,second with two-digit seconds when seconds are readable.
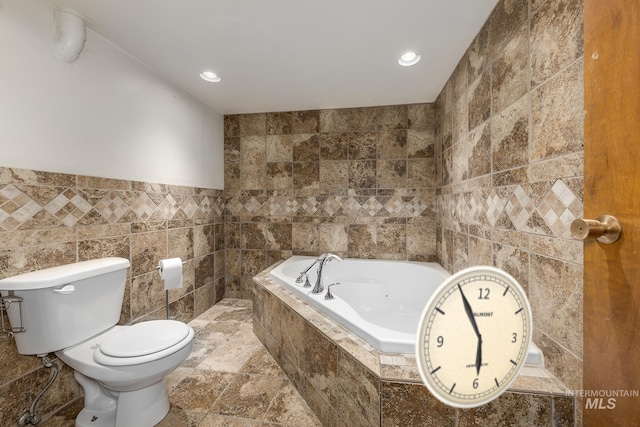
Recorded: 5,55
